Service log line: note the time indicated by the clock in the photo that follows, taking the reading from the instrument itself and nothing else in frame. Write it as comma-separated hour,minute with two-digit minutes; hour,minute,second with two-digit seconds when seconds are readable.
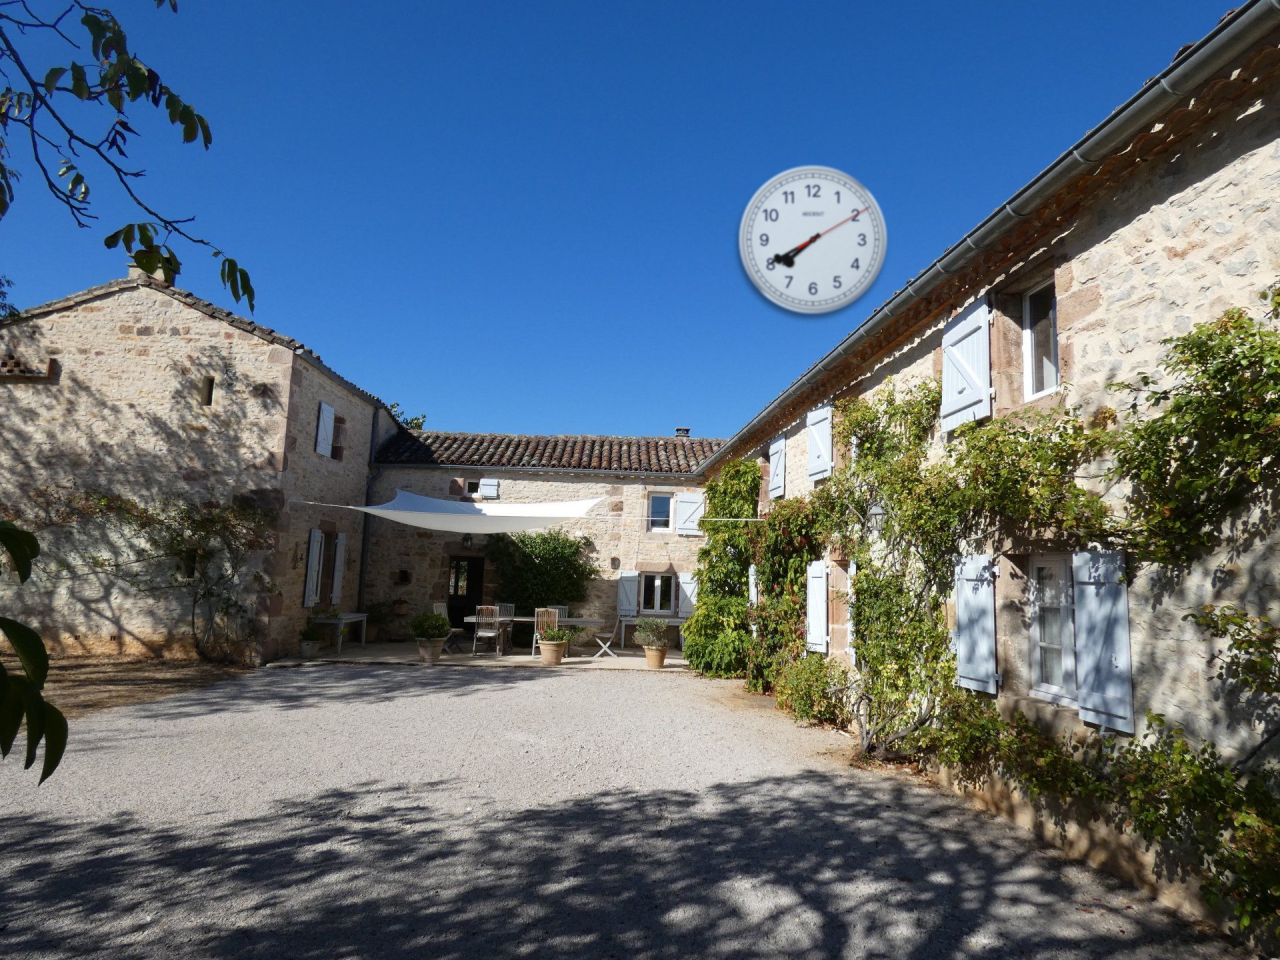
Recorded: 7,40,10
